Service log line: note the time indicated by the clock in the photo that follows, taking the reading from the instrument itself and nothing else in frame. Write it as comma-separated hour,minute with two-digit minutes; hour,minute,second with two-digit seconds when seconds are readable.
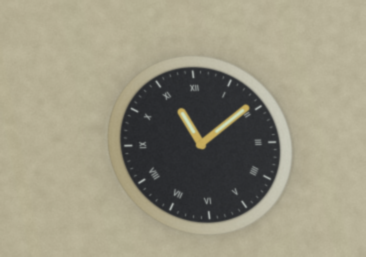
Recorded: 11,09
